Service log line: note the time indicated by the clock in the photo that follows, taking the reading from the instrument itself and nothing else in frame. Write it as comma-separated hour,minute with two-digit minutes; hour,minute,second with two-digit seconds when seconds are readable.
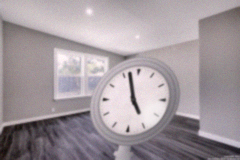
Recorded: 4,57
